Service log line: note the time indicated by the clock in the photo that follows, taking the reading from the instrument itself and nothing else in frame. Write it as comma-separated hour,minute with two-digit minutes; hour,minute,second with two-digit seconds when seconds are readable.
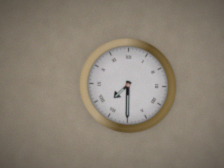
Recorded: 7,30
